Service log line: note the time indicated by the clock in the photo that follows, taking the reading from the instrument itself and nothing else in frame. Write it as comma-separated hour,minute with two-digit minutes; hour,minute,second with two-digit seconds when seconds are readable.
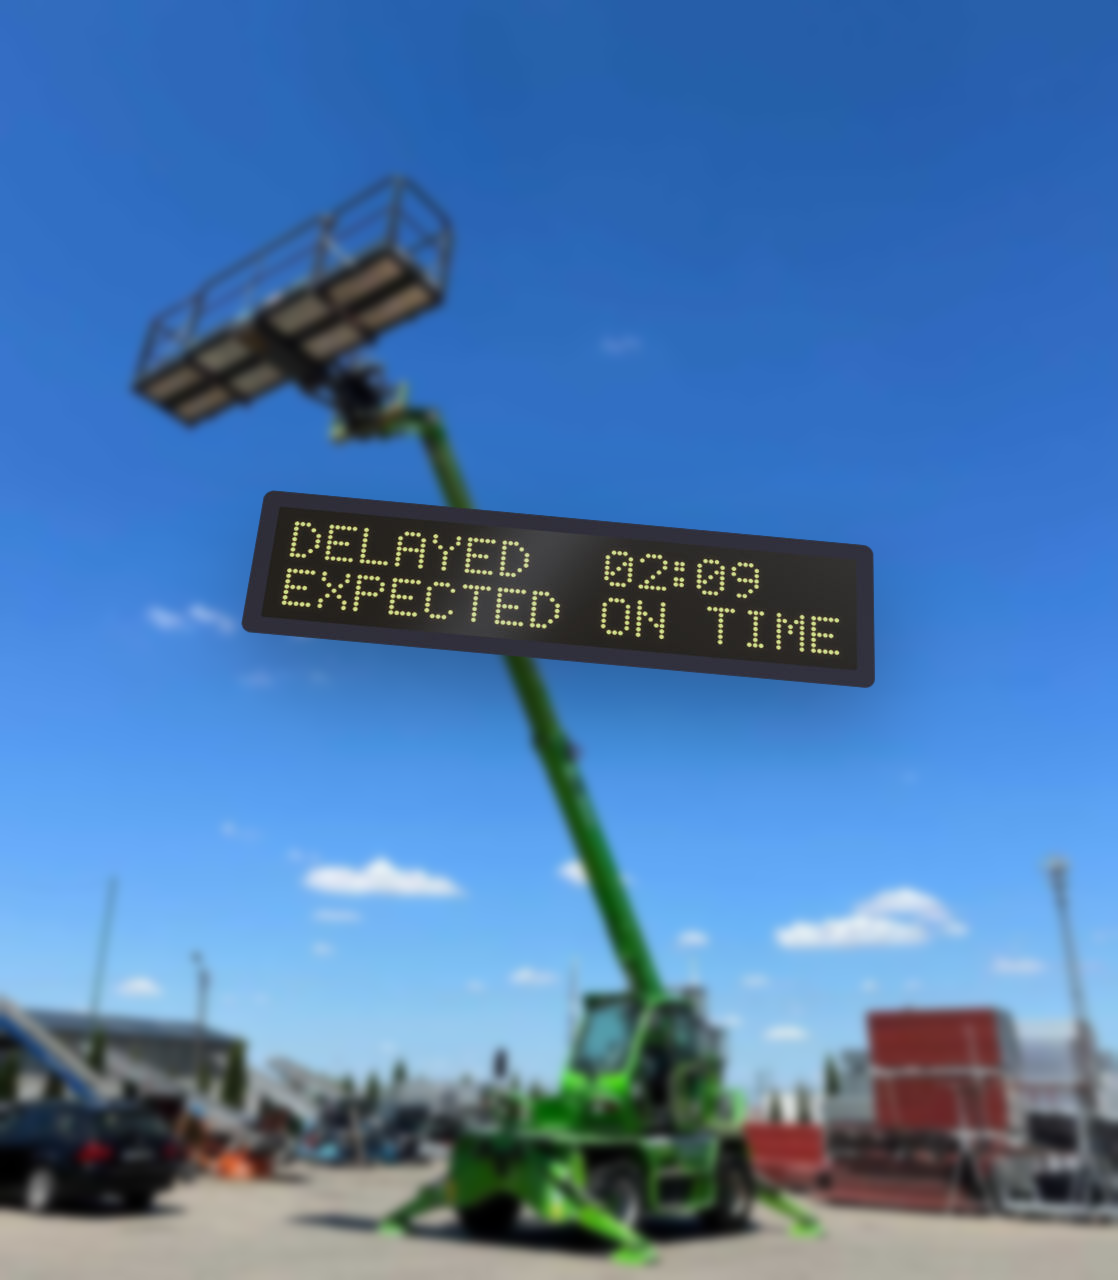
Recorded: 2,09
